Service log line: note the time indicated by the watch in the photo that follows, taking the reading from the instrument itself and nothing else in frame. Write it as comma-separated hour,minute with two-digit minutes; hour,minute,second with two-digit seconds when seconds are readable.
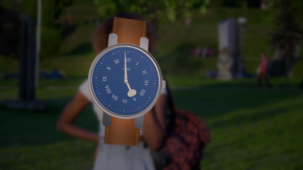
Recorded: 4,59
